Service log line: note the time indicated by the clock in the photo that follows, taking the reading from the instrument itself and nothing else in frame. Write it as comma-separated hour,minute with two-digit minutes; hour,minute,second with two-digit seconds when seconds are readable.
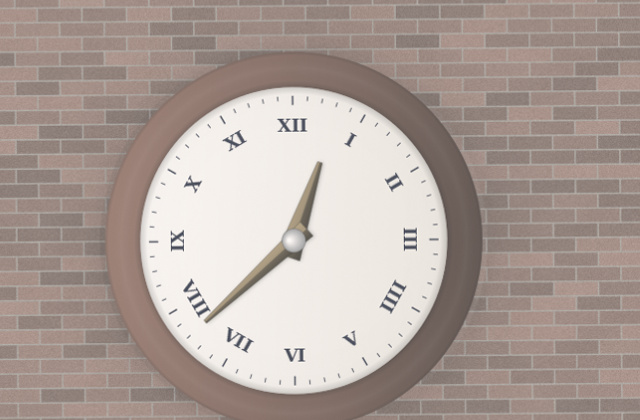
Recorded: 12,38
